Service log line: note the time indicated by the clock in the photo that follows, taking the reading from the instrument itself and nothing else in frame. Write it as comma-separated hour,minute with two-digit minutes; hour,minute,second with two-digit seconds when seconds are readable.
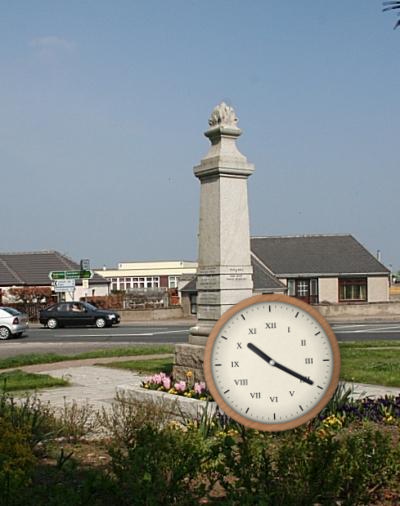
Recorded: 10,20
